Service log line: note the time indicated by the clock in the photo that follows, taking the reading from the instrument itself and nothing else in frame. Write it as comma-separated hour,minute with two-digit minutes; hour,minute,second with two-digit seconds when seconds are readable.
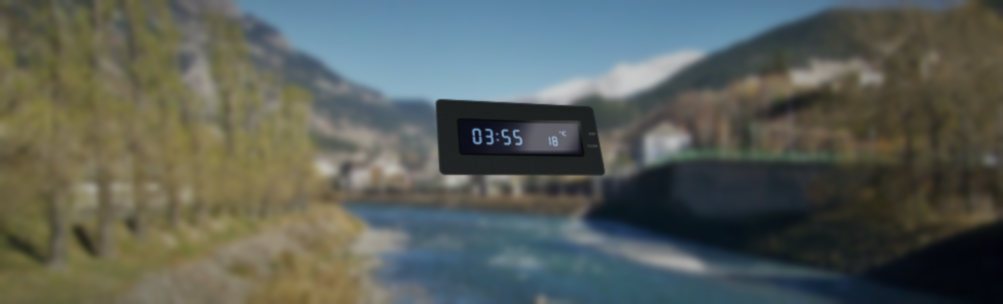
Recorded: 3,55
